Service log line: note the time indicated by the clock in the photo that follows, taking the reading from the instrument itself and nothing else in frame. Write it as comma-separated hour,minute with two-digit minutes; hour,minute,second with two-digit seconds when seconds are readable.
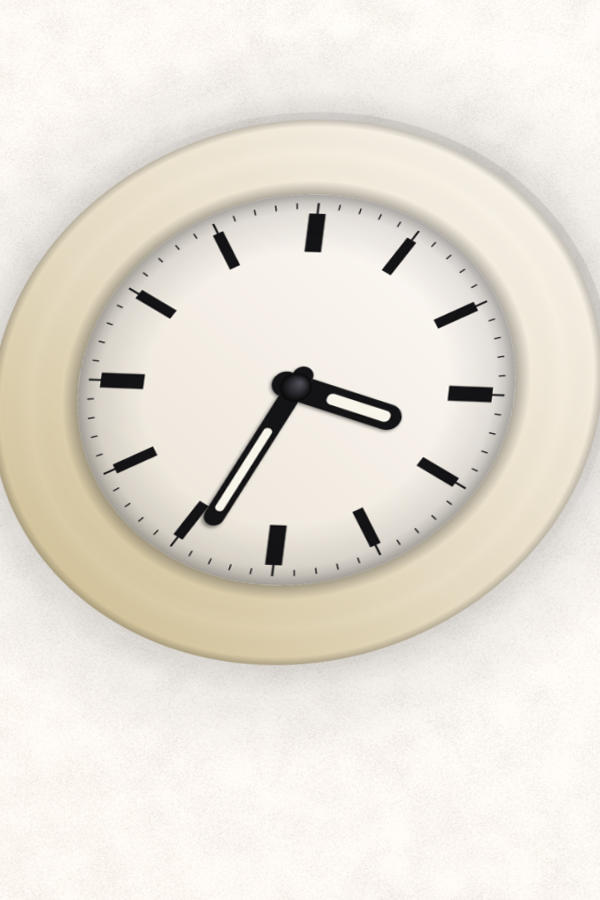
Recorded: 3,34
